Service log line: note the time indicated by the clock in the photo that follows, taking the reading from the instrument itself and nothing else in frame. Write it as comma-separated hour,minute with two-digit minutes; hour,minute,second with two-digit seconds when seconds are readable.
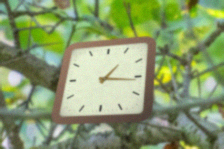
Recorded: 1,16
